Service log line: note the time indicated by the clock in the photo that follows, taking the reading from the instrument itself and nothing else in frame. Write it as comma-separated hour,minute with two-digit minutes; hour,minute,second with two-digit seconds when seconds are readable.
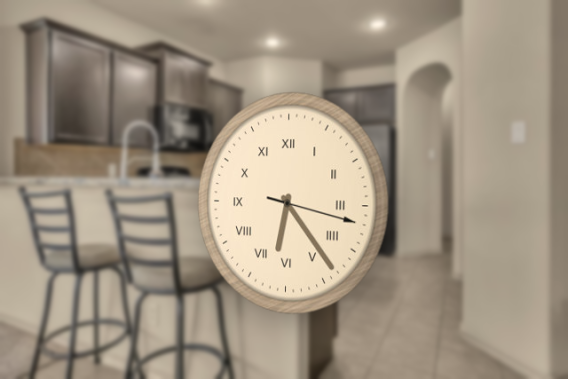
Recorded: 6,23,17
